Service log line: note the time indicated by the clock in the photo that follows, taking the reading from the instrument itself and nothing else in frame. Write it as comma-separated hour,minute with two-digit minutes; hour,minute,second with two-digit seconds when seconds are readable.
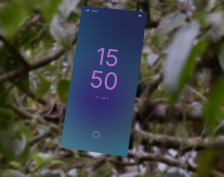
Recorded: 15,50
